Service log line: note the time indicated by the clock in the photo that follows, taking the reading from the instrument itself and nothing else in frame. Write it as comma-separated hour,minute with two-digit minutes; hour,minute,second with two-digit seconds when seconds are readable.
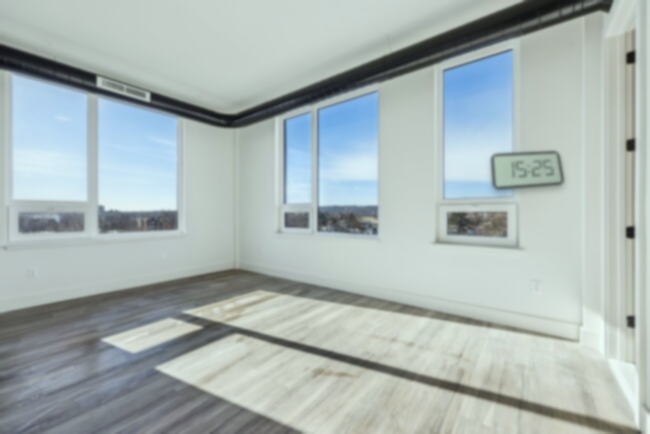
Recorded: 15,25
